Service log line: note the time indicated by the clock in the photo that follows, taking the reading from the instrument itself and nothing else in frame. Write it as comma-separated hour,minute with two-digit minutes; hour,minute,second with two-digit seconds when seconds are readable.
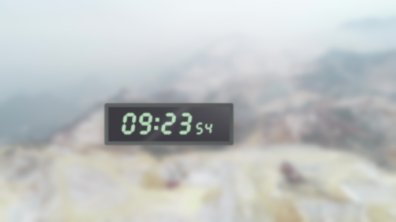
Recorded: 9,23,54
